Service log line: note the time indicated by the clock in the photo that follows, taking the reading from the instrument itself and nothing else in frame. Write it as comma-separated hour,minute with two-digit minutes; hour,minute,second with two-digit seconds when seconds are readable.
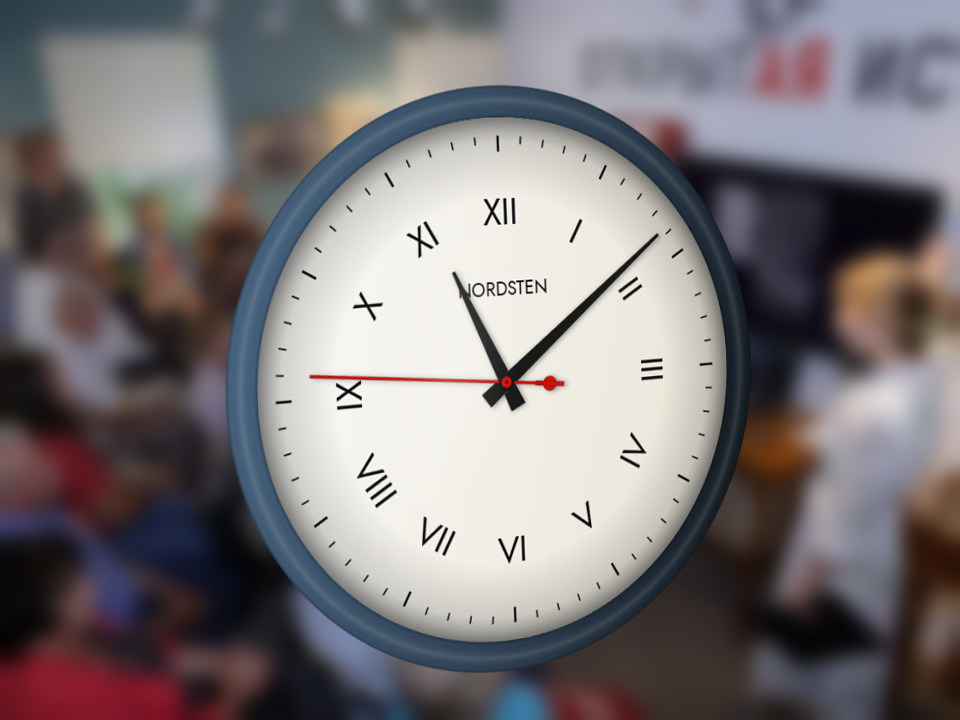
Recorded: 11,08,46
